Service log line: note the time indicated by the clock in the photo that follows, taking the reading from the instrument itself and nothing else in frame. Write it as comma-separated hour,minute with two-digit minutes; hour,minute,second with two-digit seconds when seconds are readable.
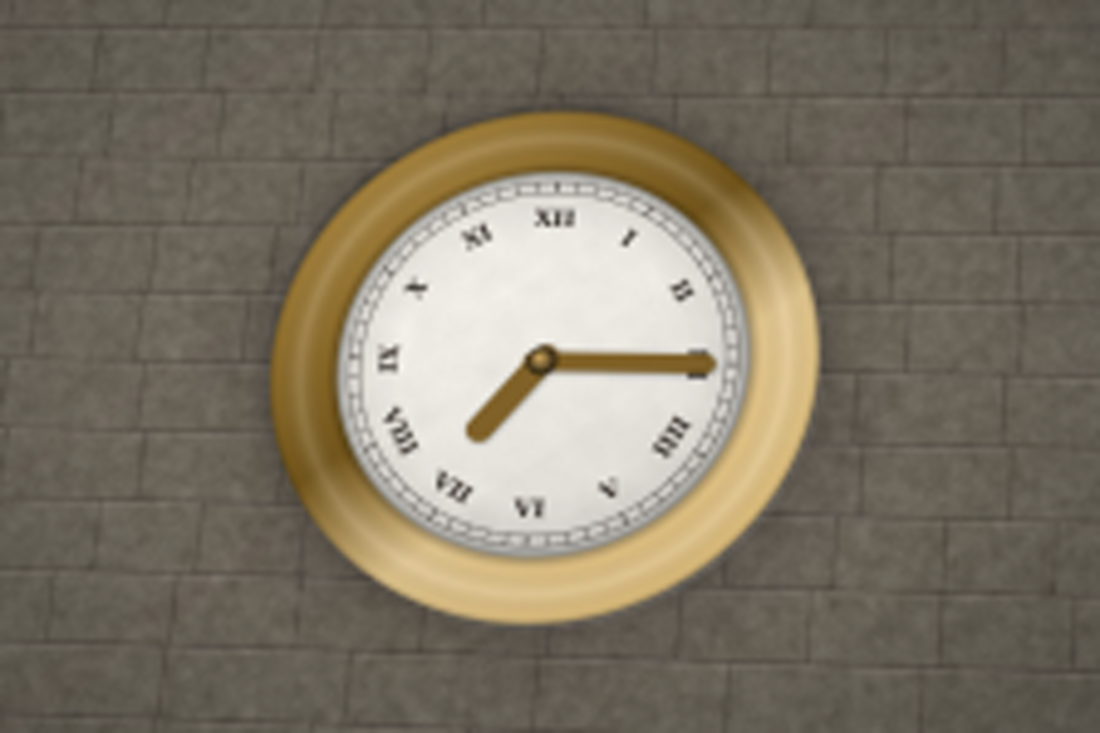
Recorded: 7,15
